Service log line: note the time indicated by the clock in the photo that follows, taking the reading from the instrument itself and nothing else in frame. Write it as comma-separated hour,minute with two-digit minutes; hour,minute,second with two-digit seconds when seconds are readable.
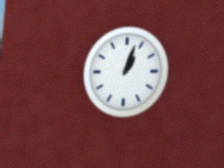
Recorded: 1,03
